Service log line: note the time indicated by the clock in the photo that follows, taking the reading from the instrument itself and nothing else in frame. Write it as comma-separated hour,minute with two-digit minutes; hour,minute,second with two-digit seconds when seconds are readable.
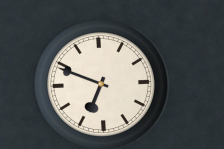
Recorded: 6,49
